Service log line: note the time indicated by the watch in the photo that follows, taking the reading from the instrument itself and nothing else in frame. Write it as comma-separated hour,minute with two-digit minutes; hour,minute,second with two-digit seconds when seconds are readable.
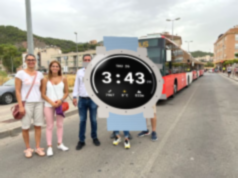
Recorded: 3,43
